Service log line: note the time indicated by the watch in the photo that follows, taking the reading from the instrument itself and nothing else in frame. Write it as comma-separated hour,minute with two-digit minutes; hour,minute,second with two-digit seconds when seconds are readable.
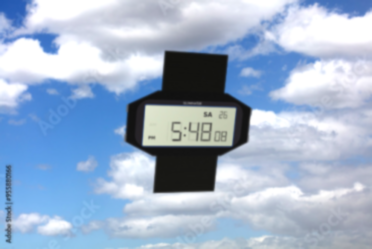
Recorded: 5,48,08
